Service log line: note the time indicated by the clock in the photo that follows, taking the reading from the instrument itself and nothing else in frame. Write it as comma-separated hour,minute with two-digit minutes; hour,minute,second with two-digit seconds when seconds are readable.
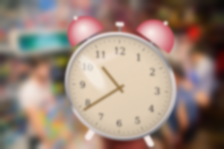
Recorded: 10,39
